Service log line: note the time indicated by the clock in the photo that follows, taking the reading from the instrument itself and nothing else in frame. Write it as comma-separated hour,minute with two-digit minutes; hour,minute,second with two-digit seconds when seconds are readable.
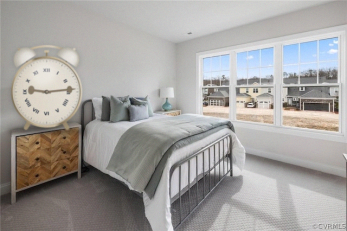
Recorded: 9,14
